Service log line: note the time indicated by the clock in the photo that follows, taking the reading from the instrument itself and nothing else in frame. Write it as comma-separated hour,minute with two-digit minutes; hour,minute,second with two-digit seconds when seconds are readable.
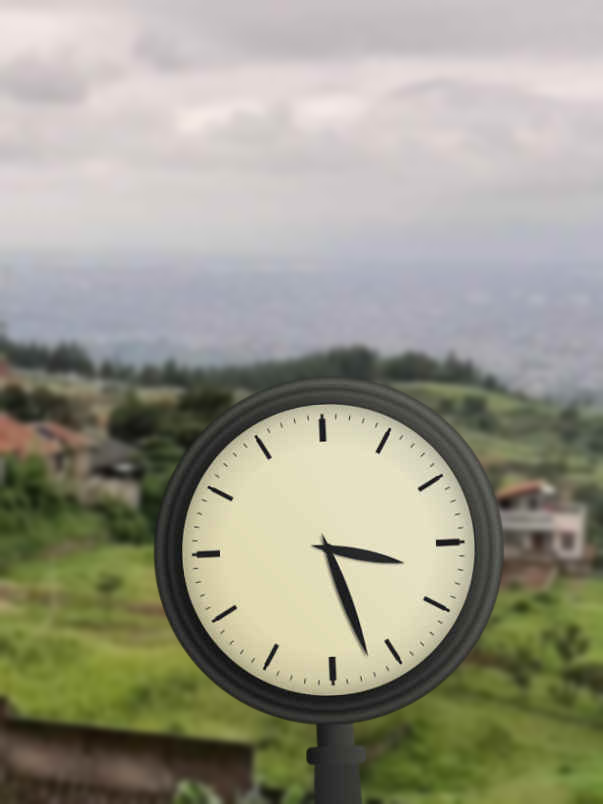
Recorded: 3,27
